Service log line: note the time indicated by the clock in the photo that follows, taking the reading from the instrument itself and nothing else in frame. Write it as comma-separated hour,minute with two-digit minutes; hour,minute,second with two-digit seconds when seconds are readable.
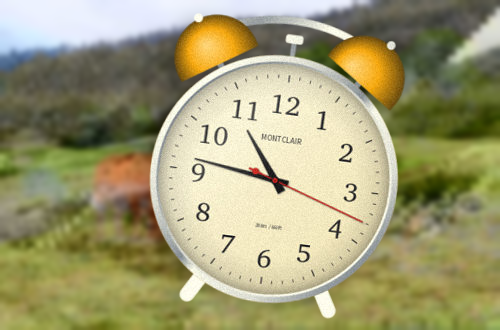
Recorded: 10,46,18
